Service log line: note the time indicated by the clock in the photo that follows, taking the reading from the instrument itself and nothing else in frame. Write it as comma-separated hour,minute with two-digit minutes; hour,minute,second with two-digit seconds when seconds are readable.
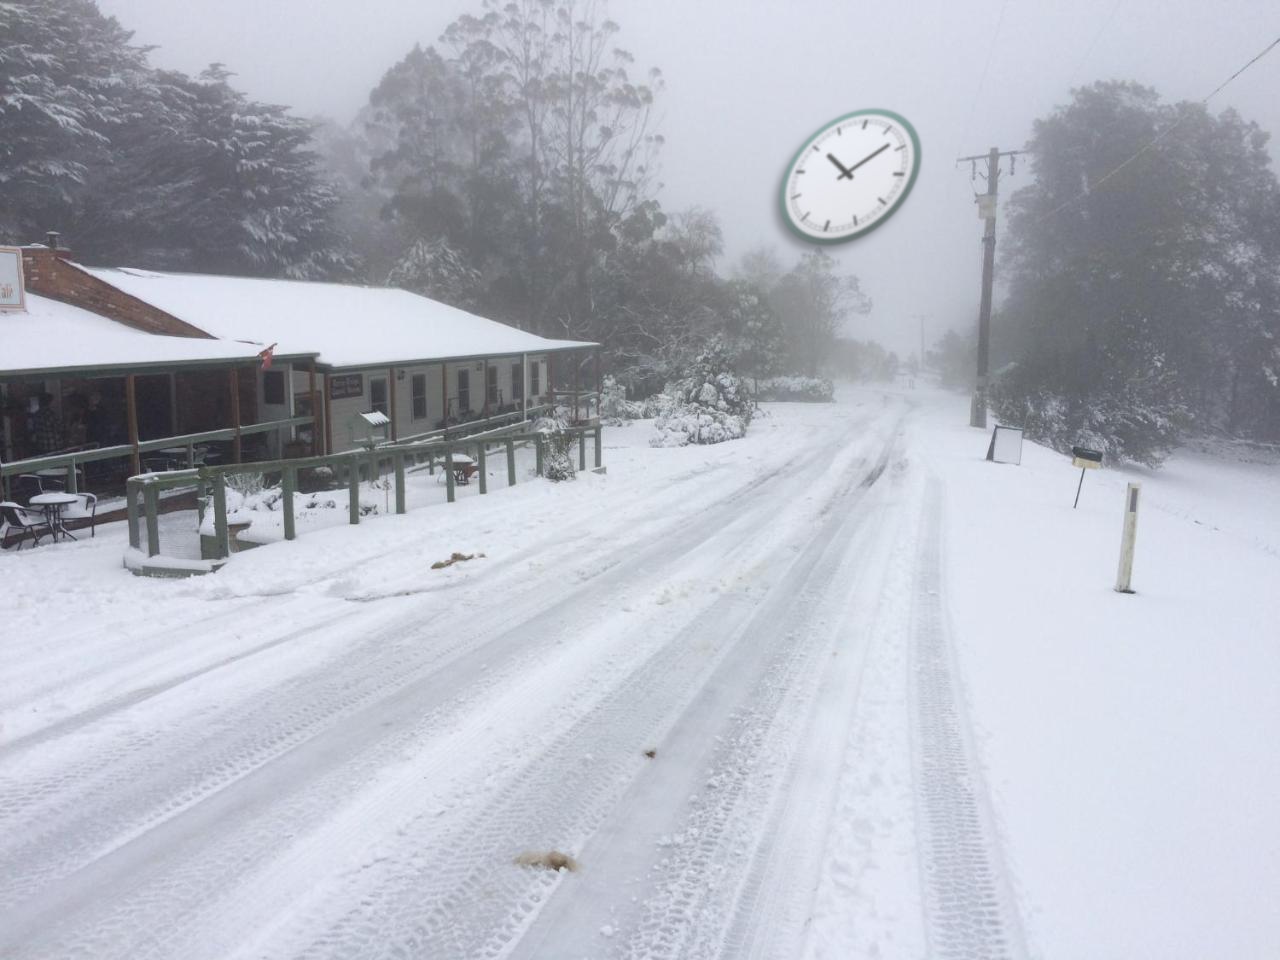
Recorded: 10,08
